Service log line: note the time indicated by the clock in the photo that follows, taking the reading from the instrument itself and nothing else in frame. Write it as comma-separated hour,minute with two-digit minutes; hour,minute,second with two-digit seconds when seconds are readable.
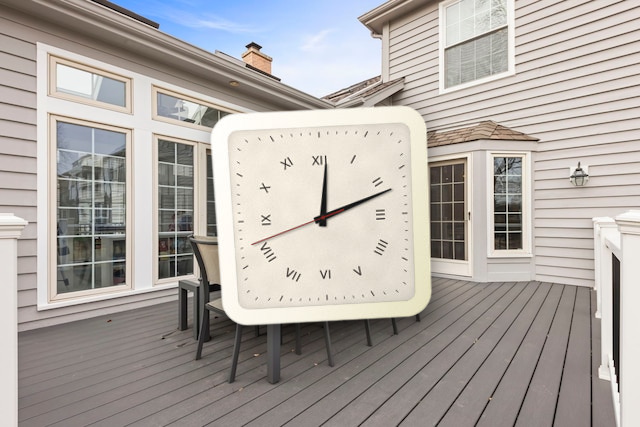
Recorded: 12,11,42
